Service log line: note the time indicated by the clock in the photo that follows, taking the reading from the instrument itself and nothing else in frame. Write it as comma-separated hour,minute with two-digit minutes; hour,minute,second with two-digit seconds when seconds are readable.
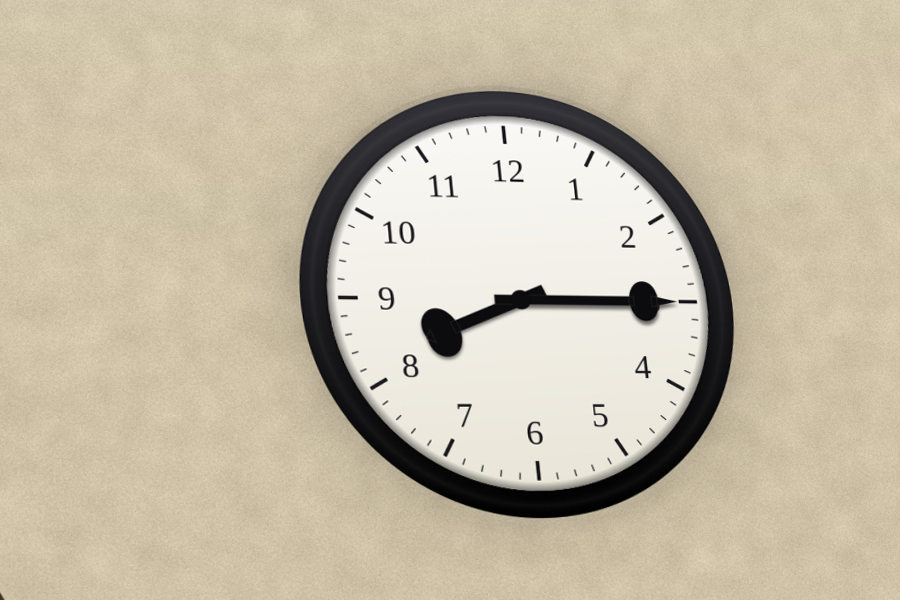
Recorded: 8,15
